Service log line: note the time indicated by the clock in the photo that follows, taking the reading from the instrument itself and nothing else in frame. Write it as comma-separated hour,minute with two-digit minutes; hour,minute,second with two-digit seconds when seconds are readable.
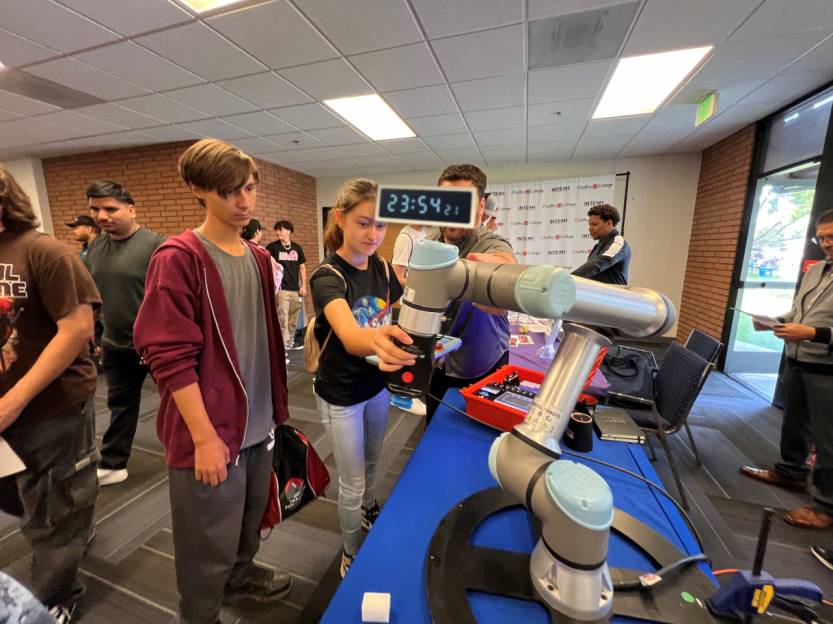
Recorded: 23,54
